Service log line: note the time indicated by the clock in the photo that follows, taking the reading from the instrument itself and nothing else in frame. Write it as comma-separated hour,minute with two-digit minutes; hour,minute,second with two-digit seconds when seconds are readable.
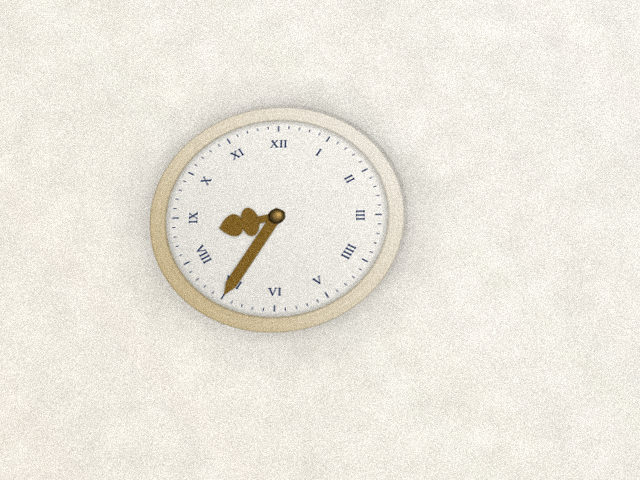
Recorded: 8,35
